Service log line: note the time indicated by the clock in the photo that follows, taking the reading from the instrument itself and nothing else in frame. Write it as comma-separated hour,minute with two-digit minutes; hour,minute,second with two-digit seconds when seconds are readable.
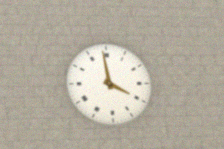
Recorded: 3,59
